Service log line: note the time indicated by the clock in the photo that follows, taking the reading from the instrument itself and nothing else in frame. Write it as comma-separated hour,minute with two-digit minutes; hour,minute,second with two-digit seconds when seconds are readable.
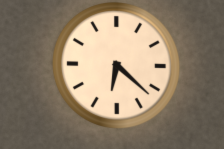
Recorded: 6,22
